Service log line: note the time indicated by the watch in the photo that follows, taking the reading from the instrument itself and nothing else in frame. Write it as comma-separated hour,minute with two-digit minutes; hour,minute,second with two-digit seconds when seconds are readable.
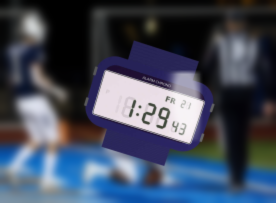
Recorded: 1,29,43
